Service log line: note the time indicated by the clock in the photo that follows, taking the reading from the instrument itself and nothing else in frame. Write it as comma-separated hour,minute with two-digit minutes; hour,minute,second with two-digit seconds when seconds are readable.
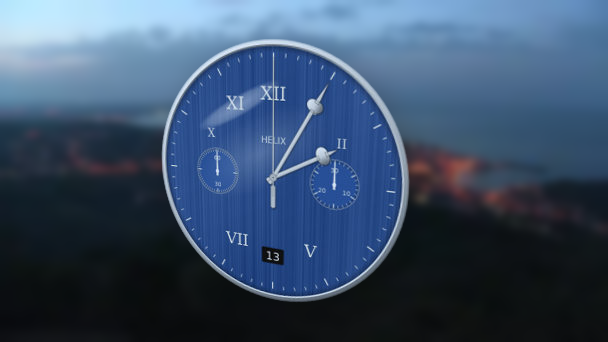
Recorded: 2,05
